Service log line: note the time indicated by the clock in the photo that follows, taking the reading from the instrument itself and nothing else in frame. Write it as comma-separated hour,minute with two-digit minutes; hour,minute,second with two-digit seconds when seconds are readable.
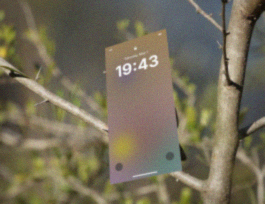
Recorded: 19,43
